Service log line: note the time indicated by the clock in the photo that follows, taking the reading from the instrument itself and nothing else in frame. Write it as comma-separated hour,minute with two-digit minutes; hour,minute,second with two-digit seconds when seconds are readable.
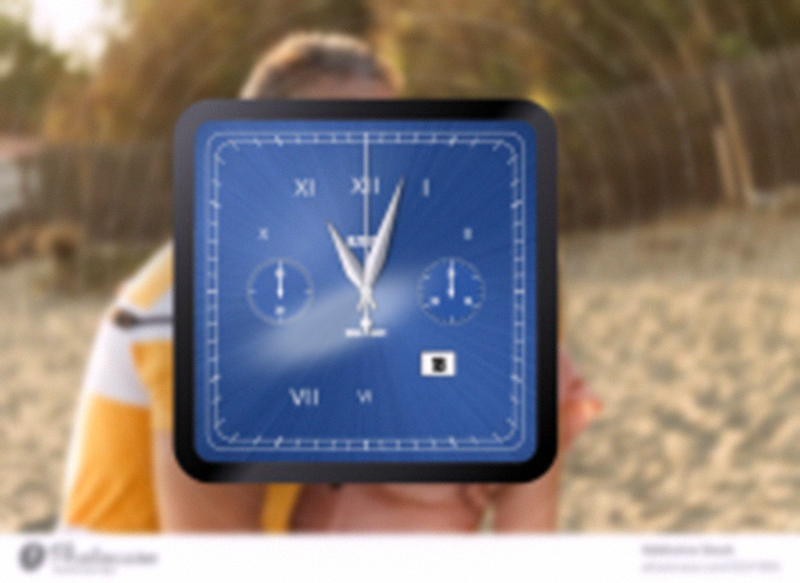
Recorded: 11,03
